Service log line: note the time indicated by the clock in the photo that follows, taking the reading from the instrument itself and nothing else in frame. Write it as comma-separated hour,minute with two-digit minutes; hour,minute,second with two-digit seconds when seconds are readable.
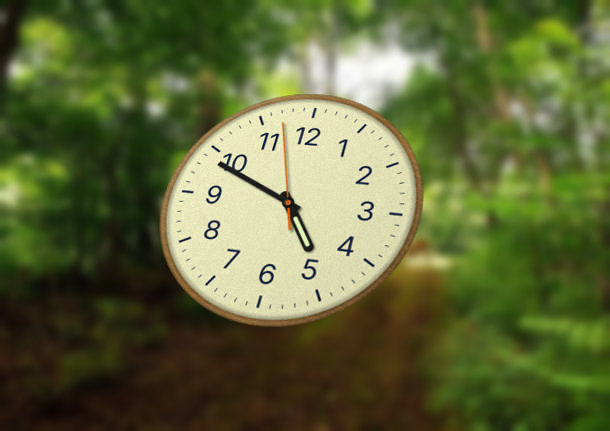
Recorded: 4,48,57
